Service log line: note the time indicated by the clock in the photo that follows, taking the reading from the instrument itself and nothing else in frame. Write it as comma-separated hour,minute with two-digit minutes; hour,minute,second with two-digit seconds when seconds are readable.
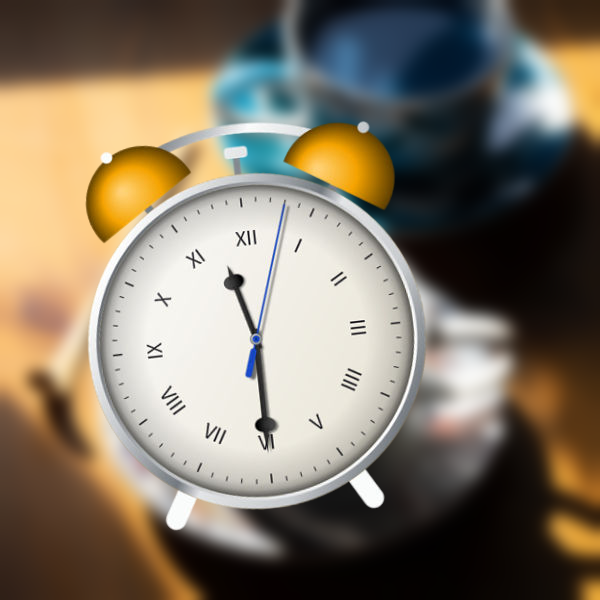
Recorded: 11,30,03
